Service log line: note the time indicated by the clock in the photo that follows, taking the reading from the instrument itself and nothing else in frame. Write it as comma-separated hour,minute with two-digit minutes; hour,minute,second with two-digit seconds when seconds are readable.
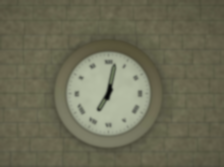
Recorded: 7,02
